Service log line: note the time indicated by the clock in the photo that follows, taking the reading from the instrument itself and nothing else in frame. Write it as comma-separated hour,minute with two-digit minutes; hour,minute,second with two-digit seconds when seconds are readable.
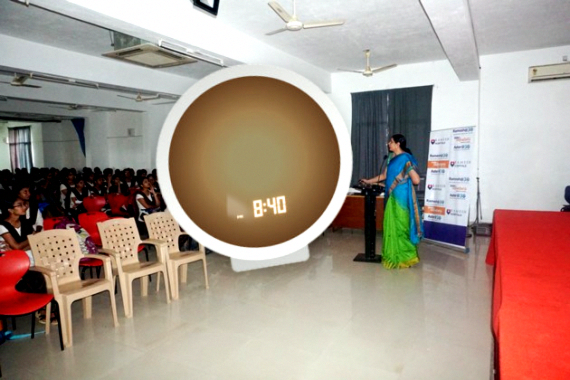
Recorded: 8,40
